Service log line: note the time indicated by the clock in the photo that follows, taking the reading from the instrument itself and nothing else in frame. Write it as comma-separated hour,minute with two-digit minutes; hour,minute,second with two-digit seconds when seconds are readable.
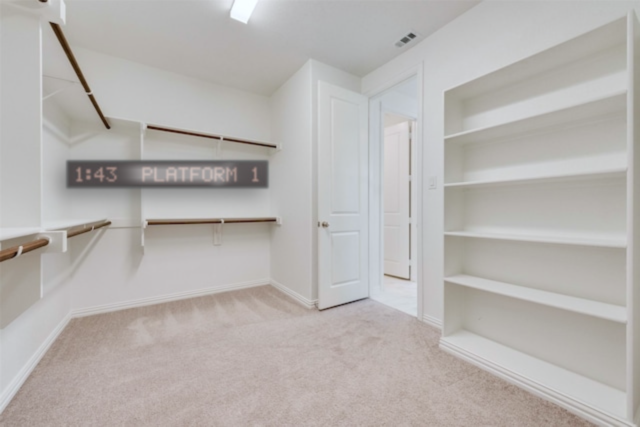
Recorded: 1,43
